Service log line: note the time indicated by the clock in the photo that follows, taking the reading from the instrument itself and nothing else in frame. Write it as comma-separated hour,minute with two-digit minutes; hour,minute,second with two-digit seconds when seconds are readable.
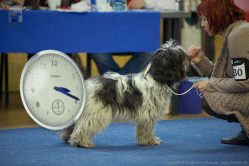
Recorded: 3,19
